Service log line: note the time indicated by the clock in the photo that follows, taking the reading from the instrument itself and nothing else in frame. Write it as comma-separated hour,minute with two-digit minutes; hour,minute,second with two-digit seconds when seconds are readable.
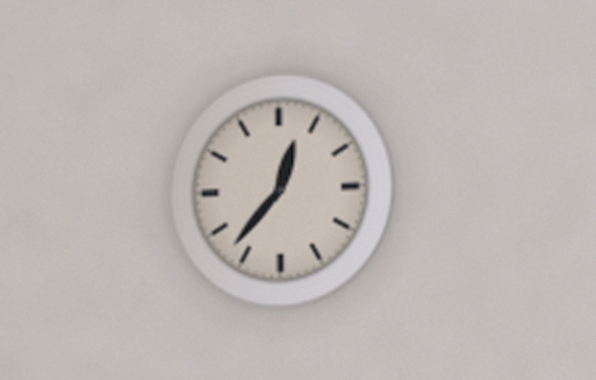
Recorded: 12,37
